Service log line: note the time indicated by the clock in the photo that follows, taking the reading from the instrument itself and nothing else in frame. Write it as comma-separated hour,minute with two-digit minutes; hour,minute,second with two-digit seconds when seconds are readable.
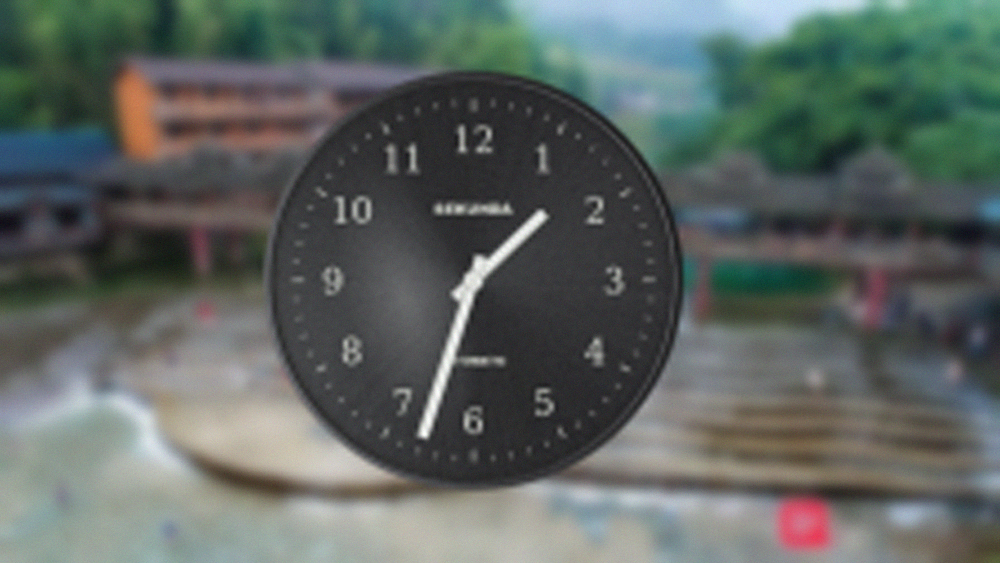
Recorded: 1,33
